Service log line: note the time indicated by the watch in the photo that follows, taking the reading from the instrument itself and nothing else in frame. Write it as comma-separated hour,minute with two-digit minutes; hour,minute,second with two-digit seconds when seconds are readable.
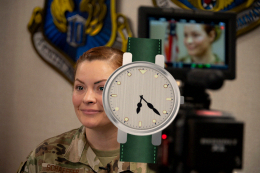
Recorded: 6,22
